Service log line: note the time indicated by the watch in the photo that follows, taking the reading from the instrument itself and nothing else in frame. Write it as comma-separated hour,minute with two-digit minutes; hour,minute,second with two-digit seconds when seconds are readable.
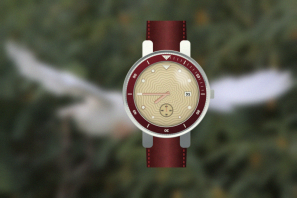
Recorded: 7,45
